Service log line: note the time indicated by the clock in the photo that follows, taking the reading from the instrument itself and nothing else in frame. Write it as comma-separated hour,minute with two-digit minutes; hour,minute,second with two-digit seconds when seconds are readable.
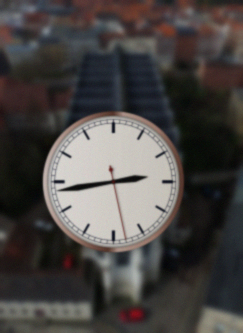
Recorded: 2,43,28
